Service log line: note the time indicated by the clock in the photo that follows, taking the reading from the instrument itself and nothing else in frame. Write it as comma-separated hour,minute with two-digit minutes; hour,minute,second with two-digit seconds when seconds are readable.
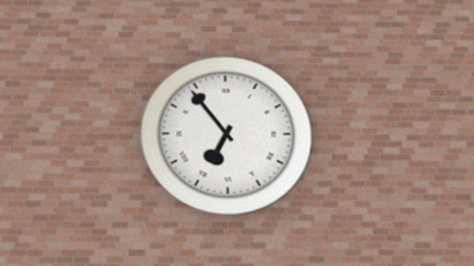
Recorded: 6,54
